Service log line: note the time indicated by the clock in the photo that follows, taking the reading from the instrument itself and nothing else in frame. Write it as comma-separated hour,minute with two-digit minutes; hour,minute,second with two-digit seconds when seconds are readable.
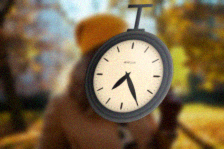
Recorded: 7,25
